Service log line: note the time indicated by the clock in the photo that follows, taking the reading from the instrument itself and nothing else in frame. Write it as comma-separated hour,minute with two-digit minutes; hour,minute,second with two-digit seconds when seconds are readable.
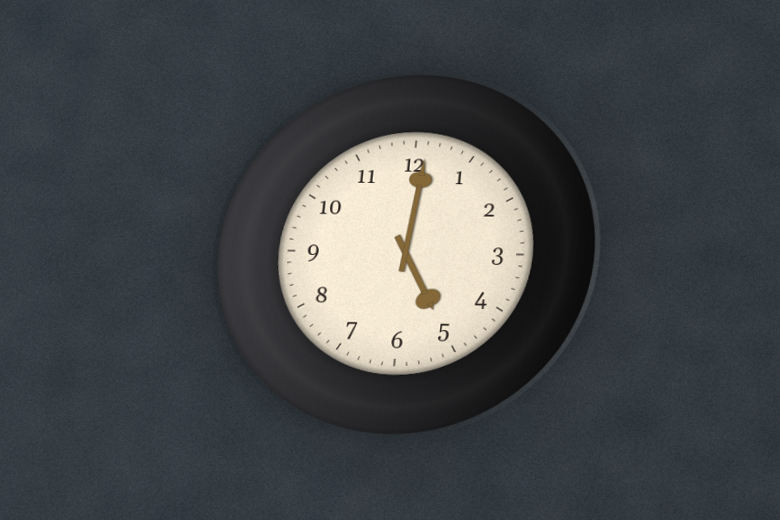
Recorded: 5,01
